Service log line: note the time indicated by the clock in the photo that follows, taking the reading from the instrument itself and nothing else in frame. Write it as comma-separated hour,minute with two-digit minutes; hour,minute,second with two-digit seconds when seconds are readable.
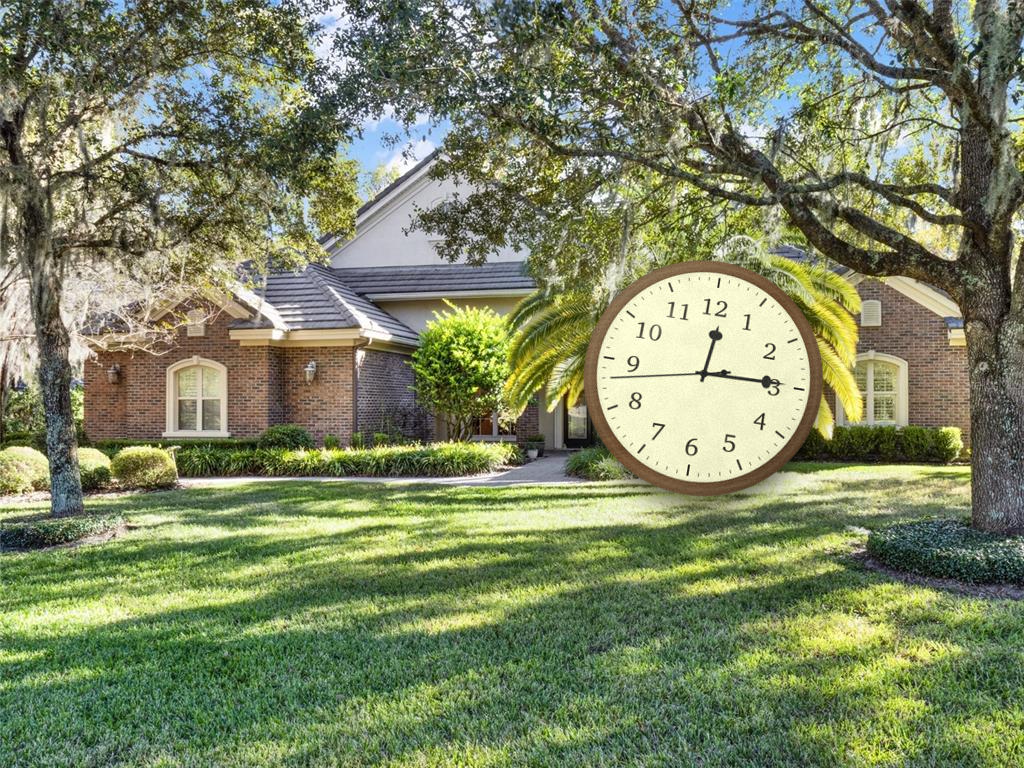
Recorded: 12,14,43
